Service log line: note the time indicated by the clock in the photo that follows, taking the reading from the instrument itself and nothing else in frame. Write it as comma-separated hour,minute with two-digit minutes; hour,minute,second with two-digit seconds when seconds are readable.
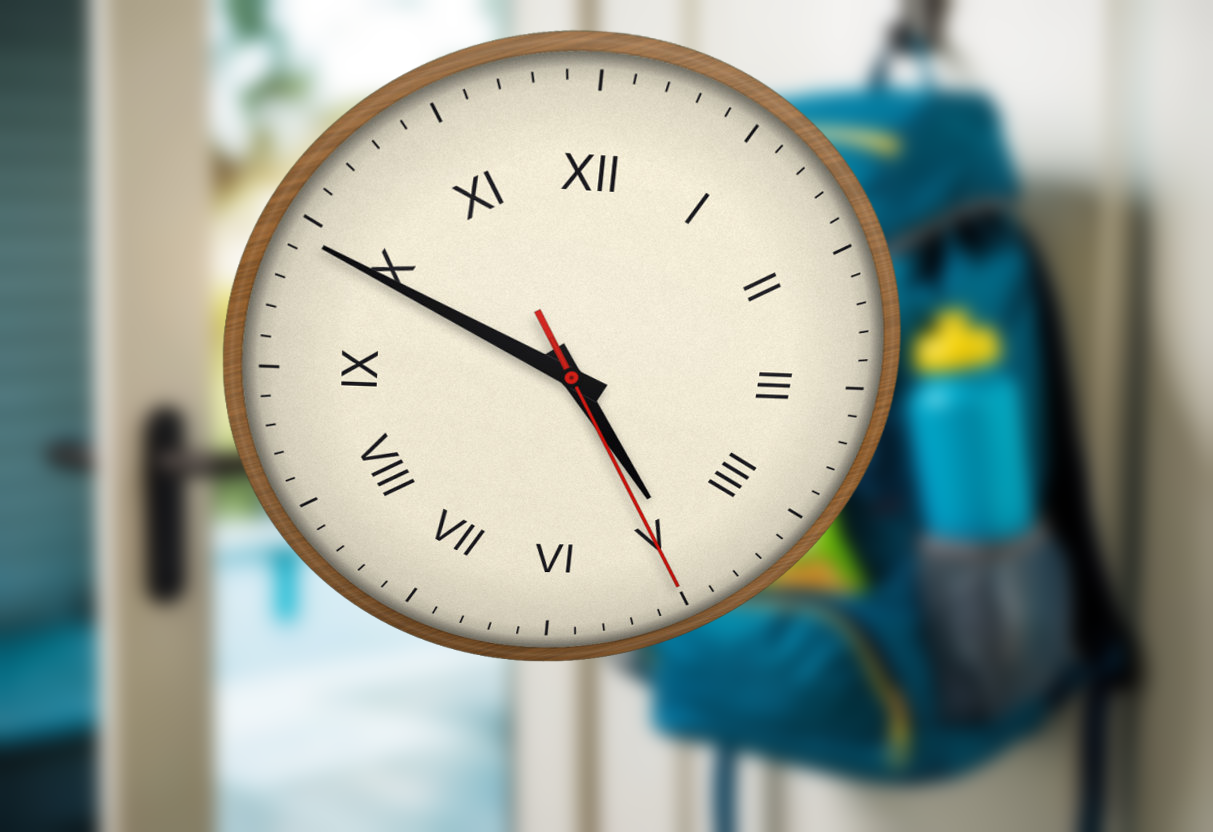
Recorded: 4,49,25
